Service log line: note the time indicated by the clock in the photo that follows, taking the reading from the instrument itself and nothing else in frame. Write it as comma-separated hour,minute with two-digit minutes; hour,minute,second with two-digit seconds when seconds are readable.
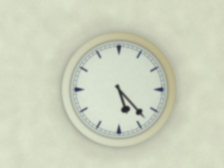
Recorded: 5,23
